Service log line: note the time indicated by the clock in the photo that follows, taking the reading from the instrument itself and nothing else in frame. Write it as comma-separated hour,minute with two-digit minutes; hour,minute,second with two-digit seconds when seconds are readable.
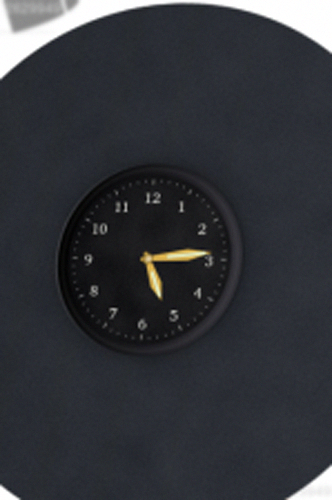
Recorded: 5,14
